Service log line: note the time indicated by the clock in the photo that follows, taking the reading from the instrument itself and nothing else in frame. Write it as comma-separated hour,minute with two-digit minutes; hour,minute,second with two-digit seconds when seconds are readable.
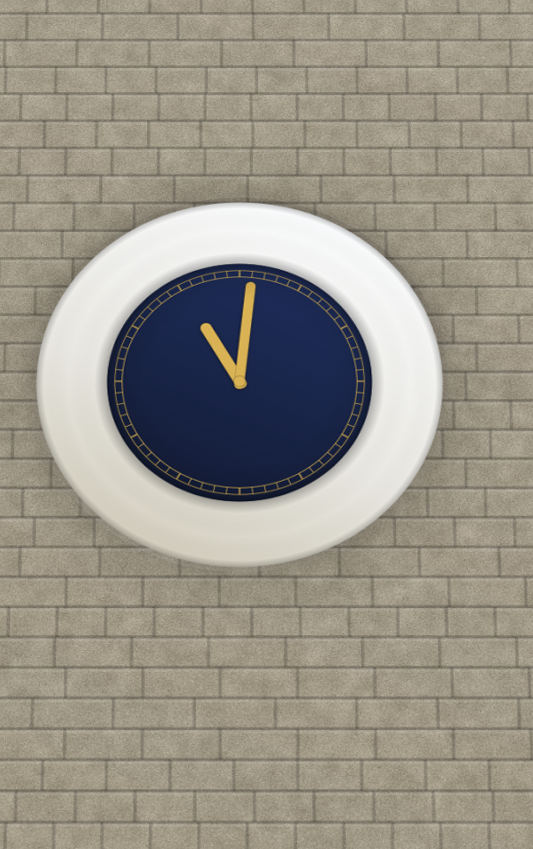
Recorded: 11,01
